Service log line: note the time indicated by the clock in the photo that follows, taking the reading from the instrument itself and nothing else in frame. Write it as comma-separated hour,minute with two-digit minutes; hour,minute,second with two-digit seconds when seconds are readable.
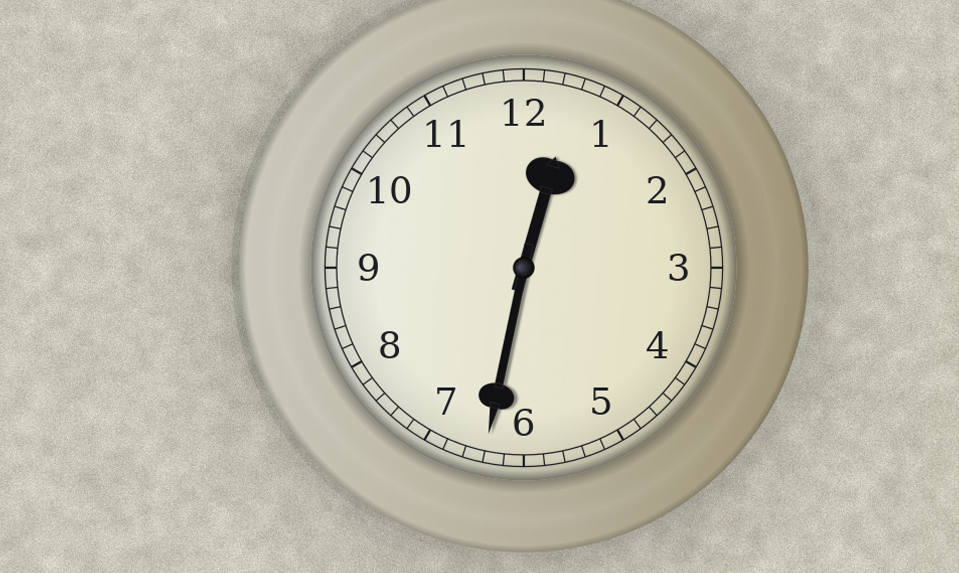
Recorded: 12,32
